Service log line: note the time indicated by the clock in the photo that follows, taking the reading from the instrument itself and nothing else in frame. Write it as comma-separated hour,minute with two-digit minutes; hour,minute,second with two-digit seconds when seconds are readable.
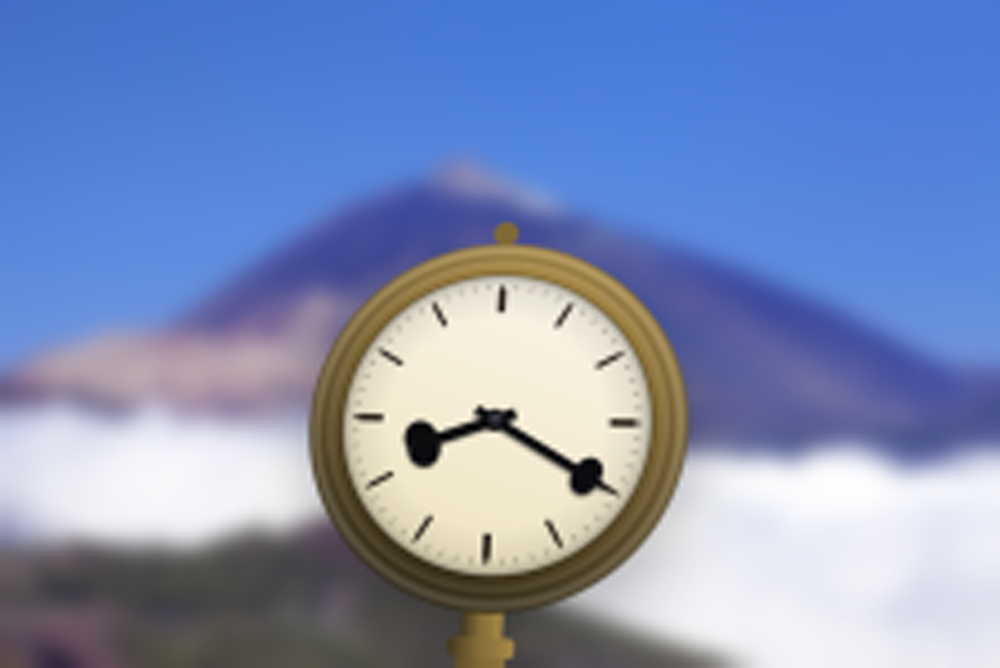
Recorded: 8,20
